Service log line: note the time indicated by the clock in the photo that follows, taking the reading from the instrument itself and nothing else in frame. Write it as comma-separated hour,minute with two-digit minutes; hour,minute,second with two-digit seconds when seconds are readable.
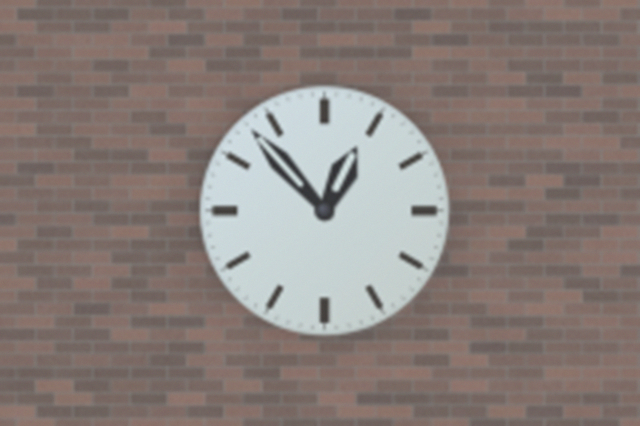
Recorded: 12,53
